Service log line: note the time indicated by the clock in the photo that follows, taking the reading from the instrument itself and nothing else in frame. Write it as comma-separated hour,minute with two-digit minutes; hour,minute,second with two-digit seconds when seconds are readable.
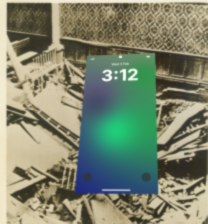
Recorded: 3,12
